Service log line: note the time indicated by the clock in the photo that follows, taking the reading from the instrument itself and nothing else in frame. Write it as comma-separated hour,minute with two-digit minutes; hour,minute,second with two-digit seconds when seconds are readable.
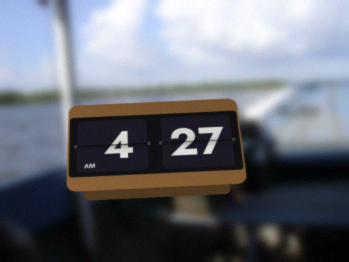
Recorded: 4,27
